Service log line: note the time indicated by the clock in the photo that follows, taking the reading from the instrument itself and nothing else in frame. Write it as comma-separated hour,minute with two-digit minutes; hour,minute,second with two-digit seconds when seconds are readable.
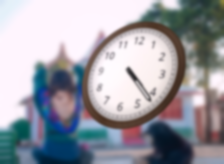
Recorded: 4,22
